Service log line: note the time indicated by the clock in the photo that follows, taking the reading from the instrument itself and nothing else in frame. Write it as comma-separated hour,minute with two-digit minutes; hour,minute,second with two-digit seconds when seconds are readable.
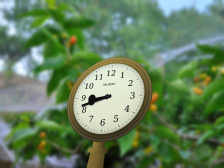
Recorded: 8,42
